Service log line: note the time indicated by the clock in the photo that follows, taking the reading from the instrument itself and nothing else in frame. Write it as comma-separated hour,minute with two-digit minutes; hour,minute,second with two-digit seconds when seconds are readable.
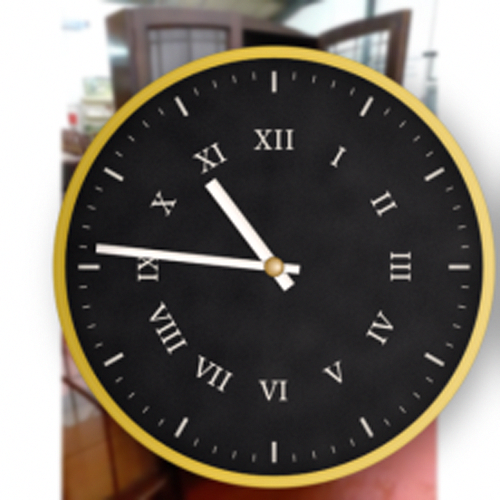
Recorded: 10,46
